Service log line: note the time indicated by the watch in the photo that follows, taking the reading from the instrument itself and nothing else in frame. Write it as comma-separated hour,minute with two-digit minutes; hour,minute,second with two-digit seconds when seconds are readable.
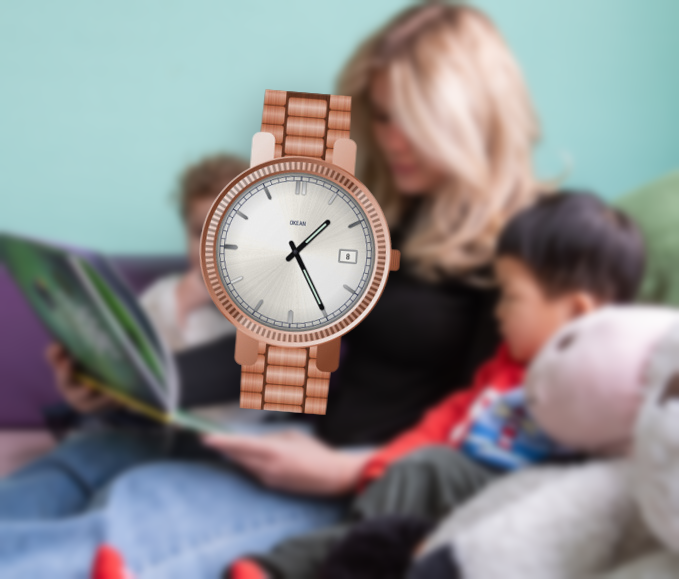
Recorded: 1,25
